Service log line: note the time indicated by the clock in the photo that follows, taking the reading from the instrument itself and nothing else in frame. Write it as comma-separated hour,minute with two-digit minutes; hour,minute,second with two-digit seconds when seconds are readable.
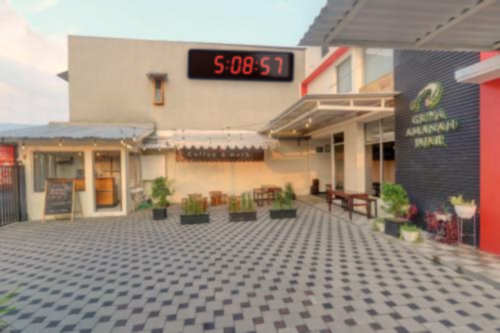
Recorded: 5,08,57
